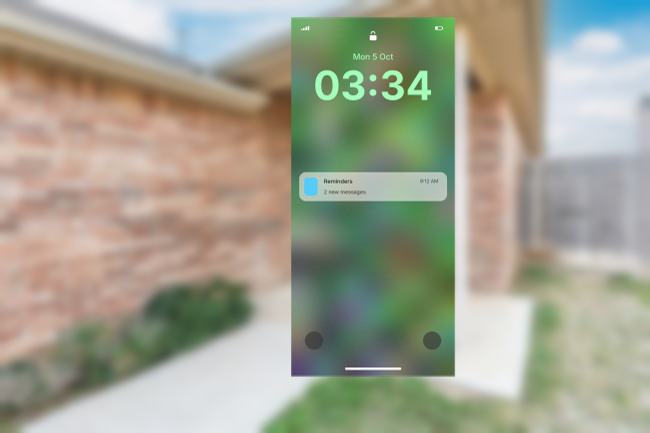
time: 3:34
